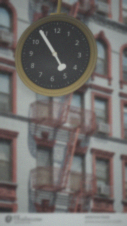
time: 4:54
